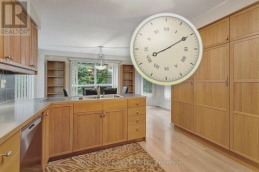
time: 8:10
